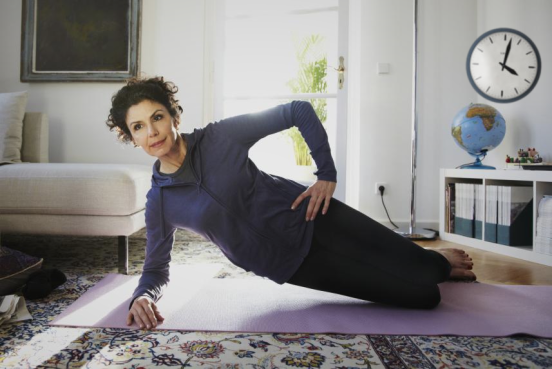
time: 4:02
